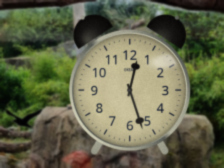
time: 12:27
